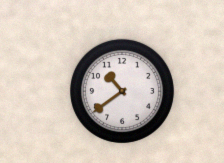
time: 10:39
